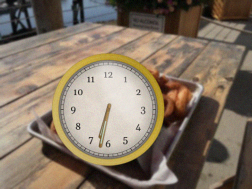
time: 6:32
